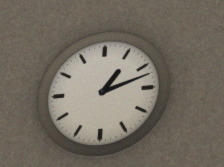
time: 1:12
